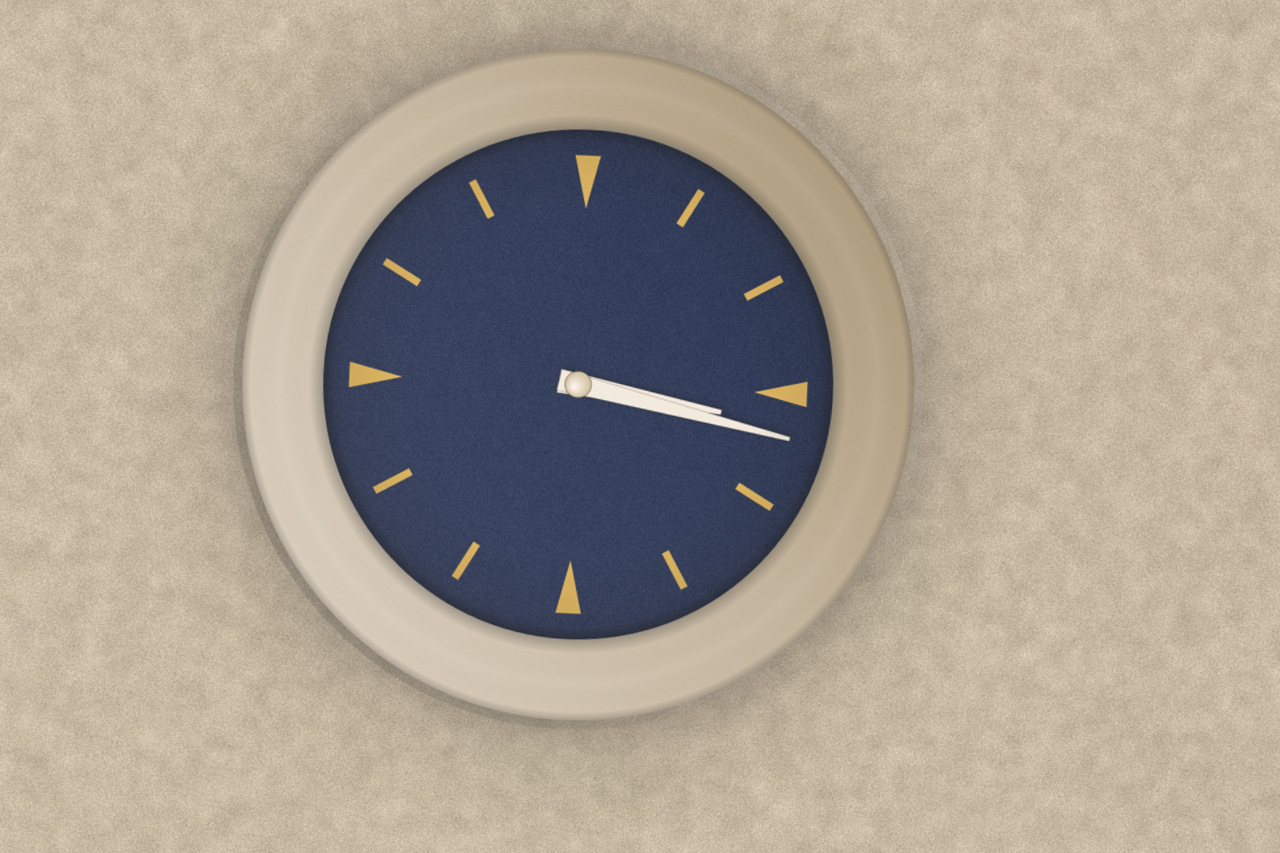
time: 3:17
